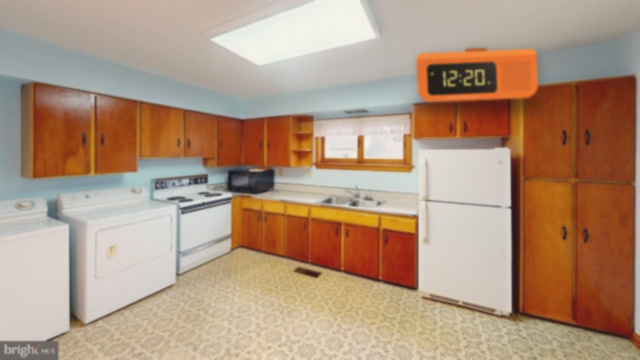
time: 12:20
